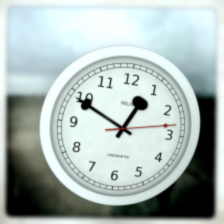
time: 12:49:13
